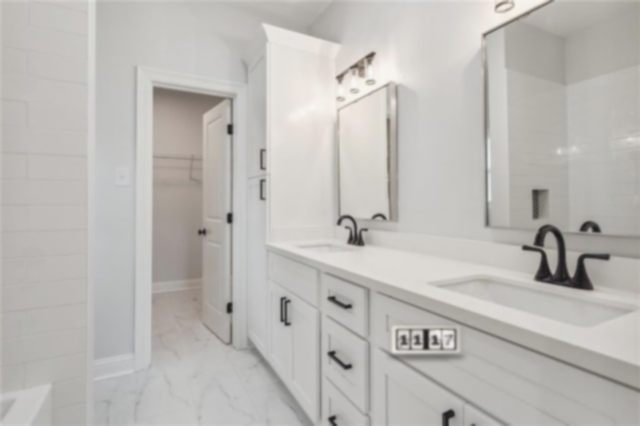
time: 11:17
